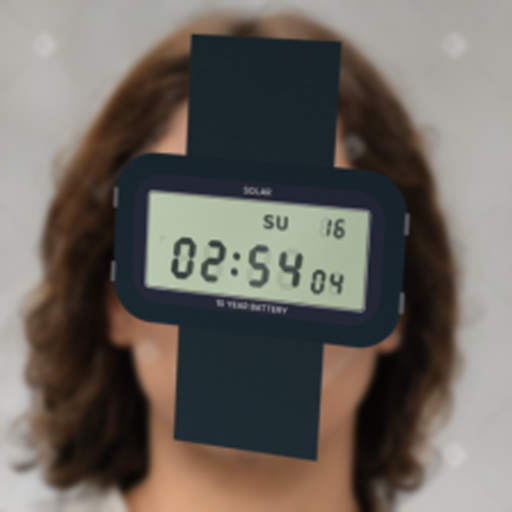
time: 2:54:04
